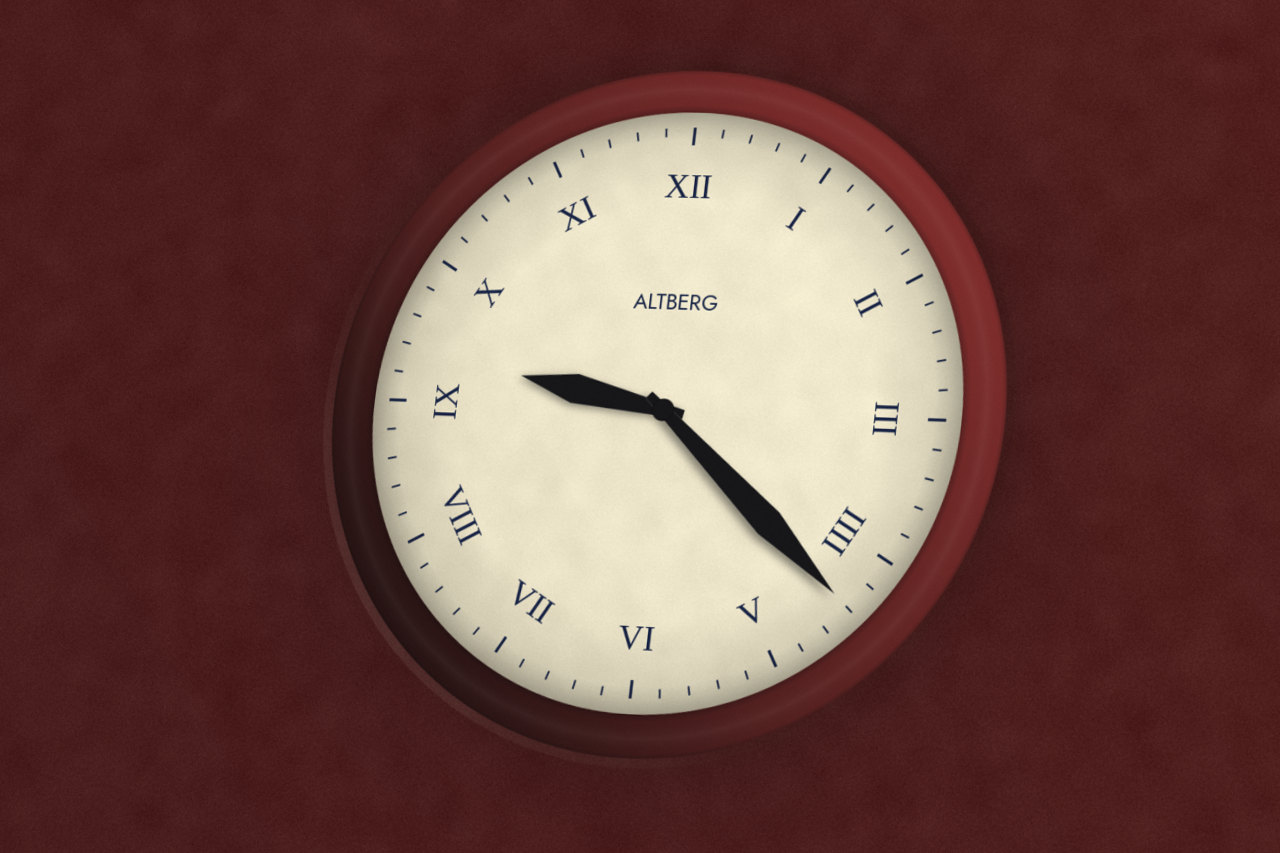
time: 9:22
